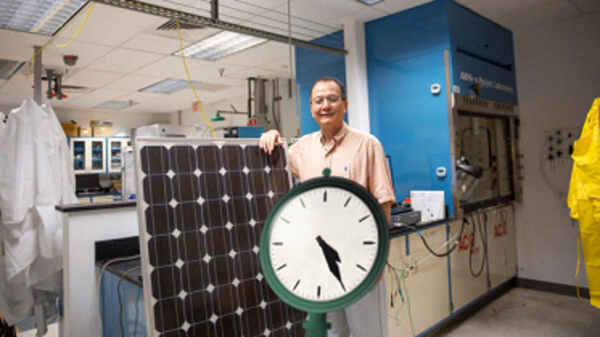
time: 4:25
